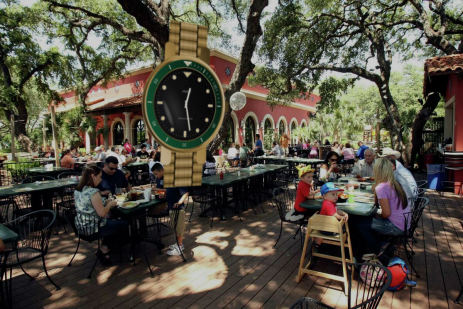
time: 12:28
